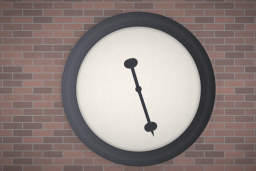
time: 11:27
